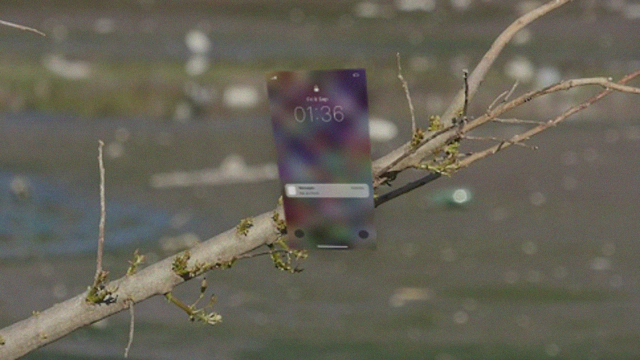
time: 1:36
